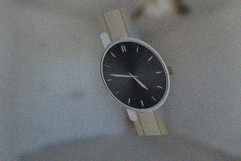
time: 4:47
